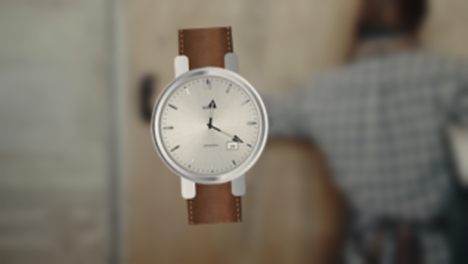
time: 12:20
